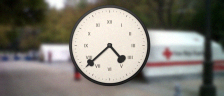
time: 4:38
